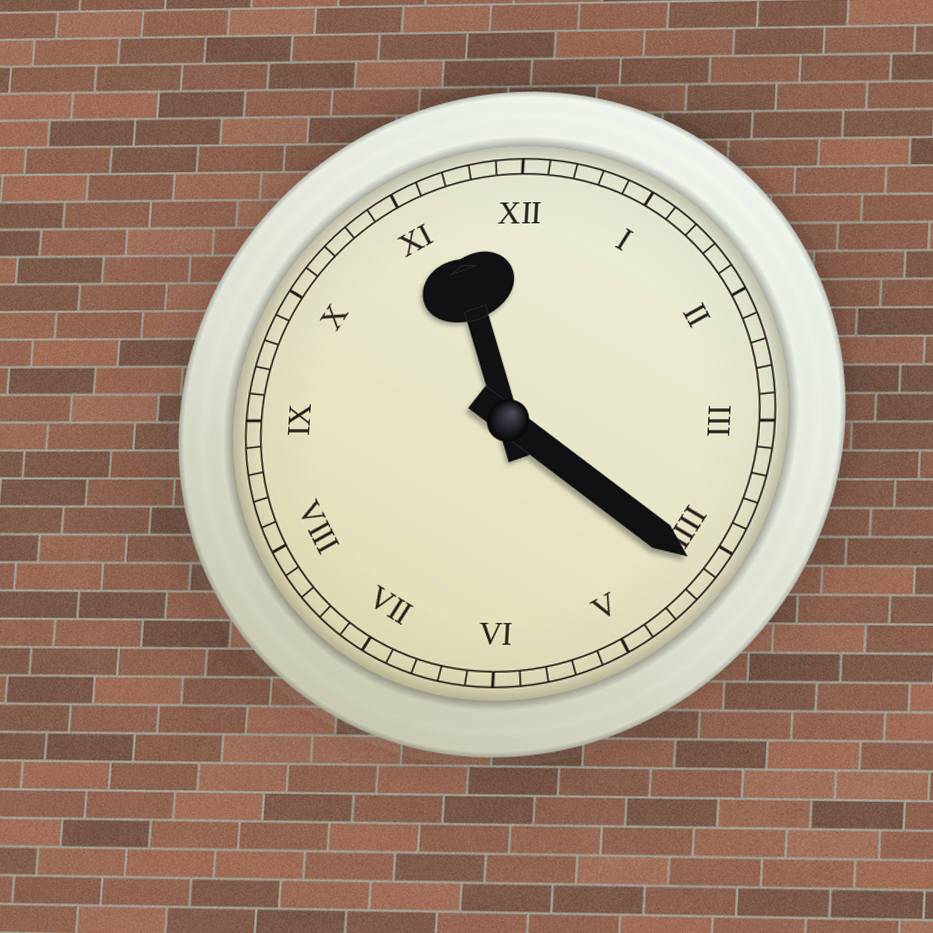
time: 11:21
